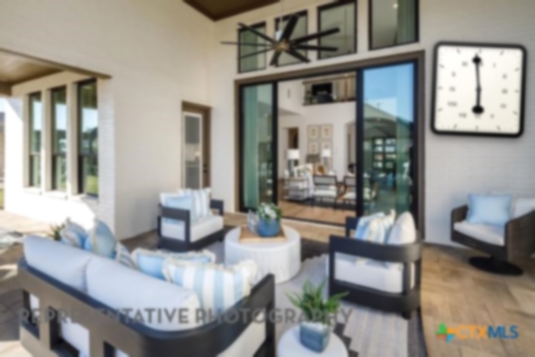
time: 5:59
